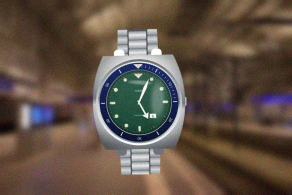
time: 5:04
